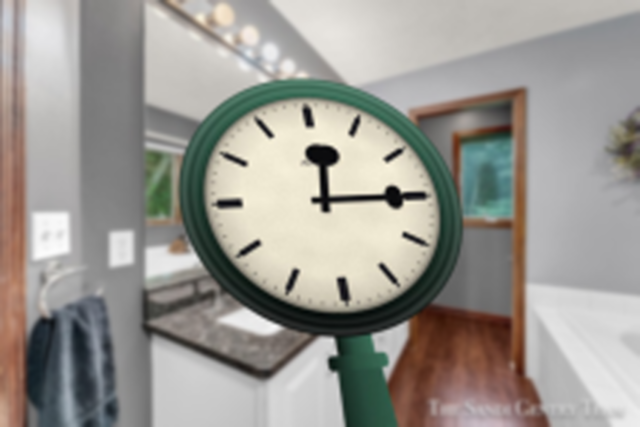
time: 12:15
